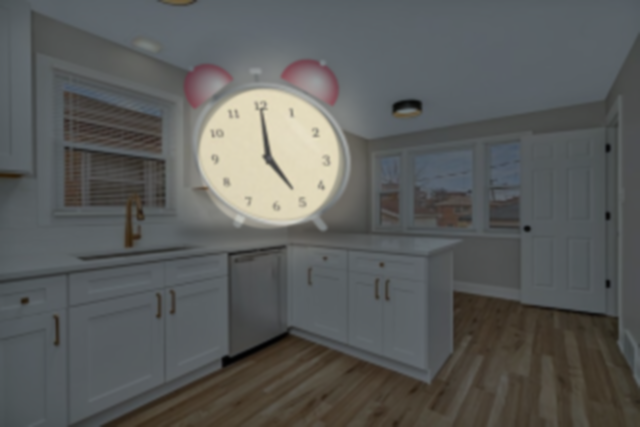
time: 5:00
